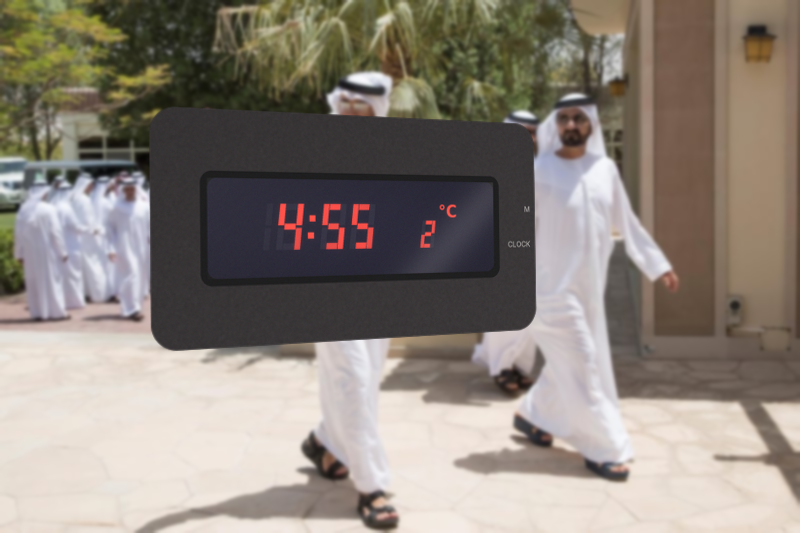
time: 4:55
